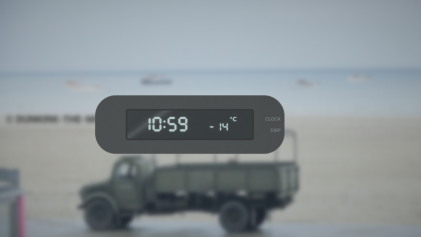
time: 10:59
